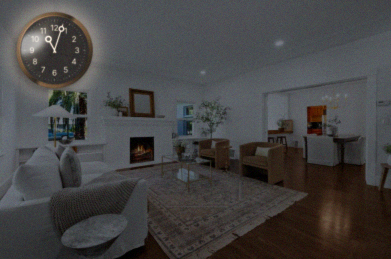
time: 11:03
